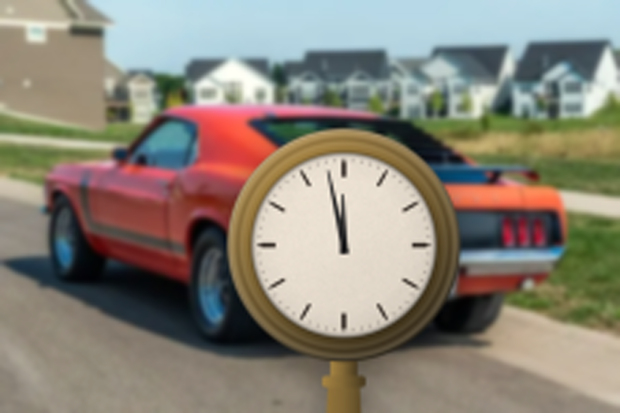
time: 11:58
